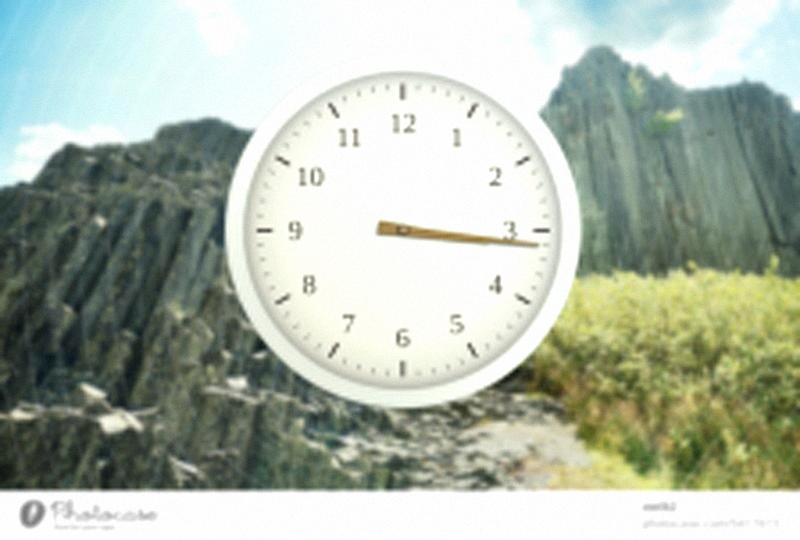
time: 3:16
